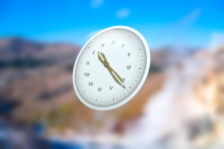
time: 10:21
